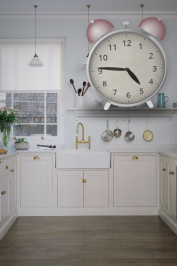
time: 4:46
